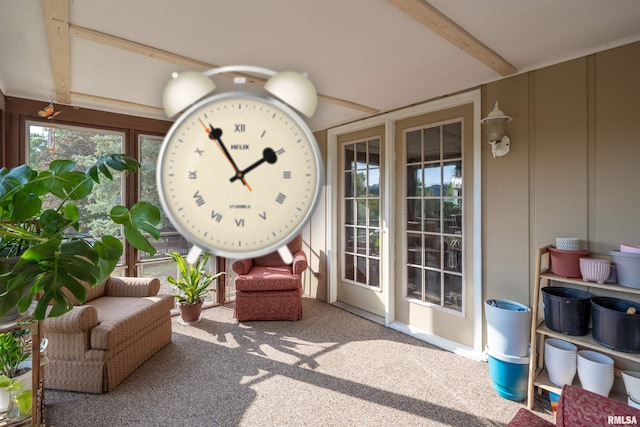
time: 1:54:54
